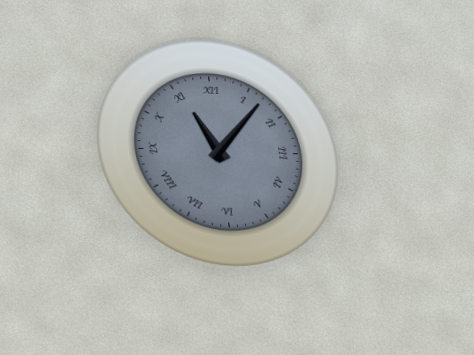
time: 11:07
